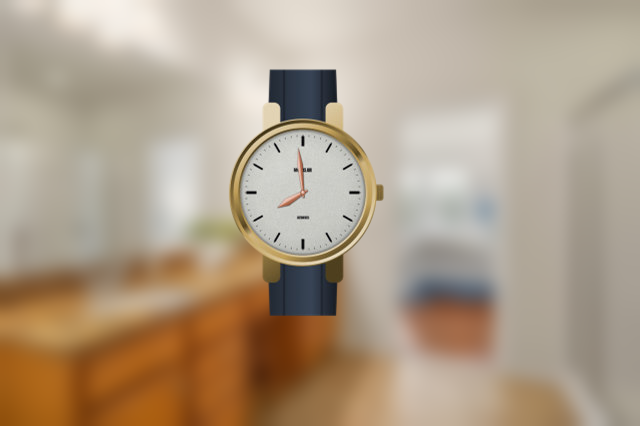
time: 7:59
